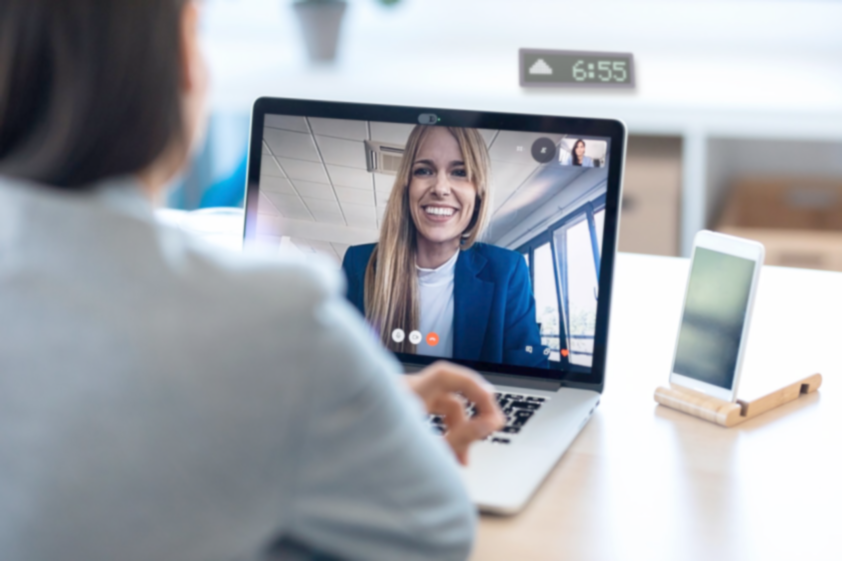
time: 6:55
